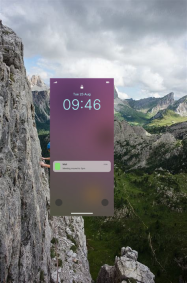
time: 9:46
